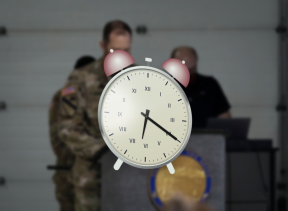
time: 6:20
